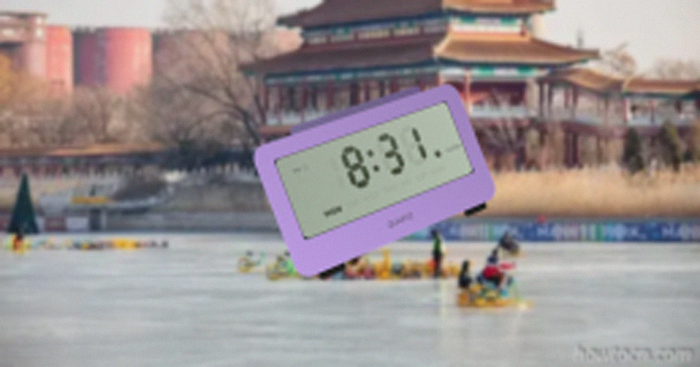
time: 8:31
